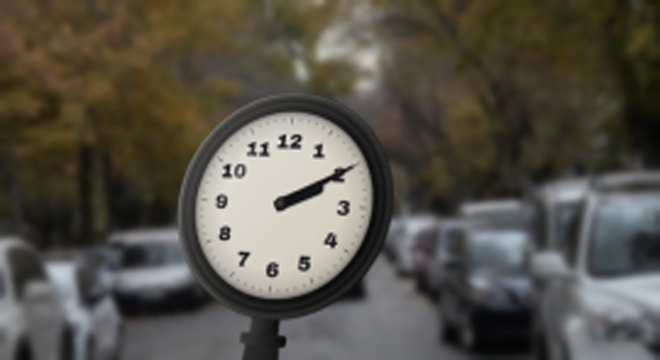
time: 2:10
